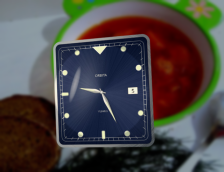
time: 9:26
